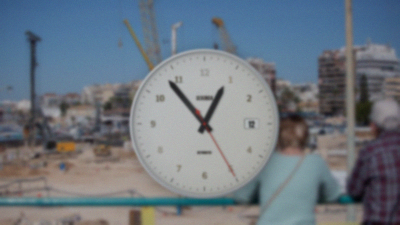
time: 12:53:25
